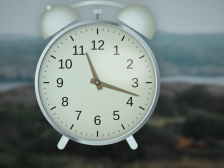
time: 11:18
